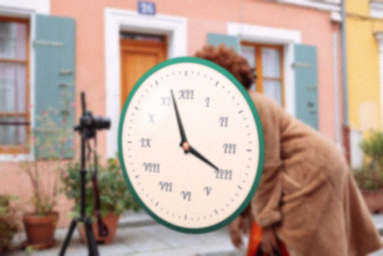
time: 3:57
